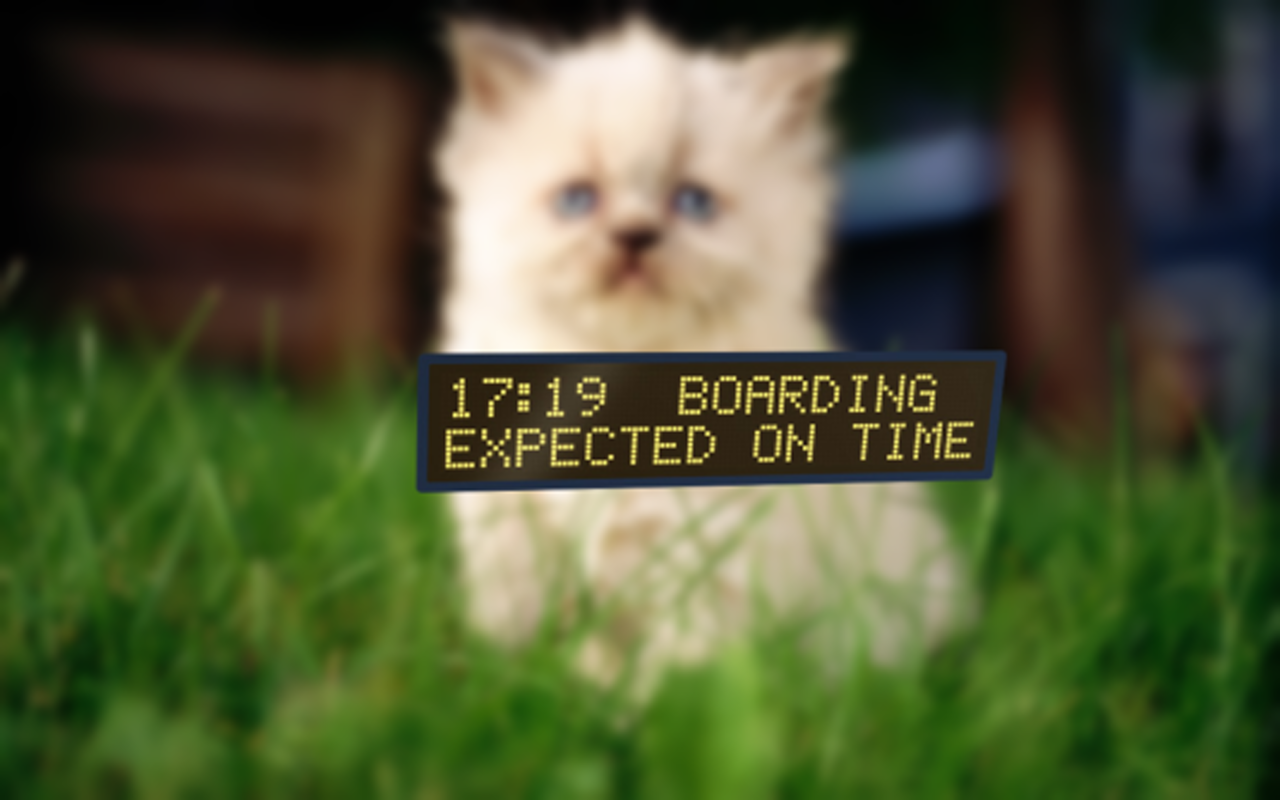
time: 17:19
